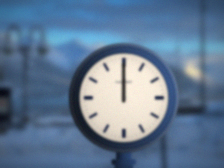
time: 12:00
